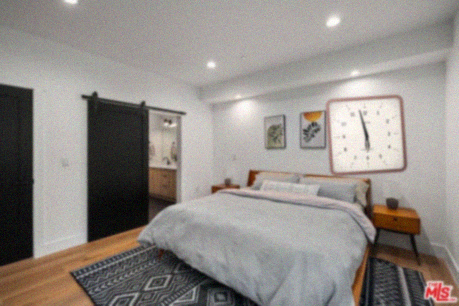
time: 5:58
